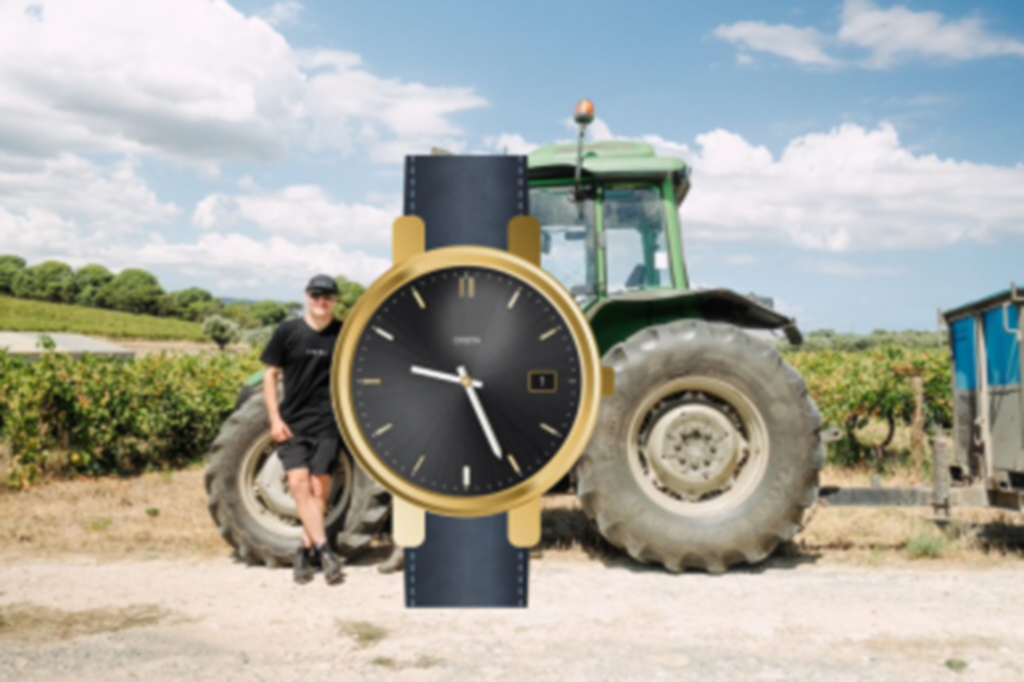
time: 9:26
